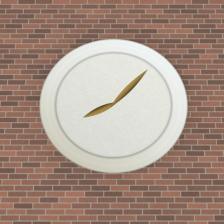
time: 8:07
